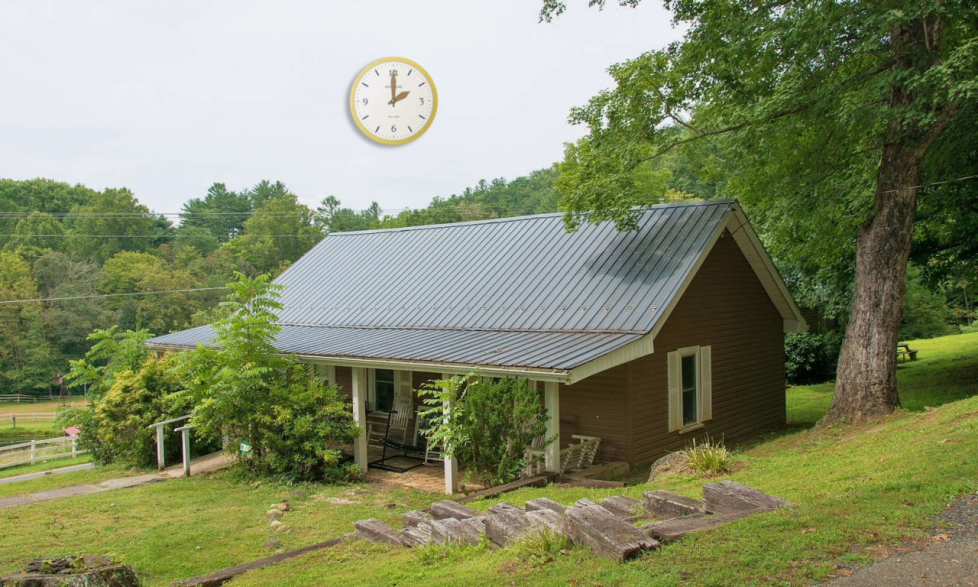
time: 2:00
